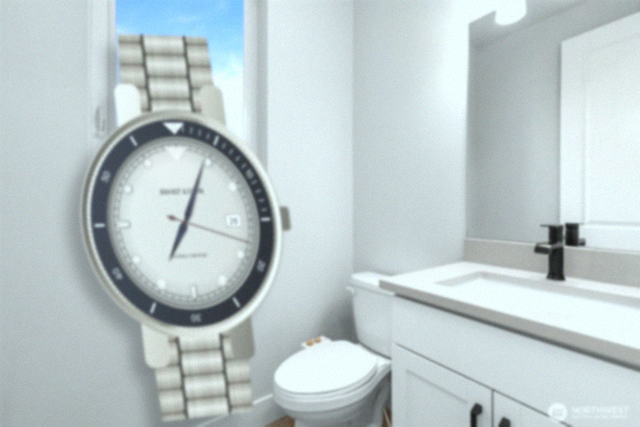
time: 7:04:18
